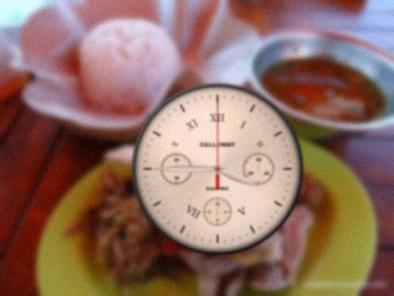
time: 3:45
